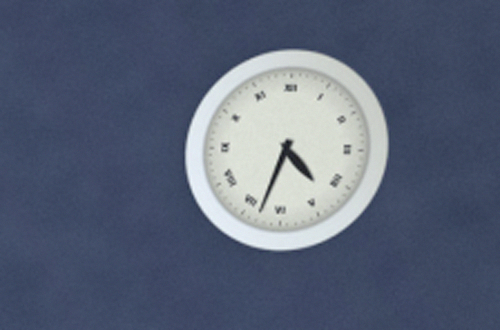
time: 4:33
